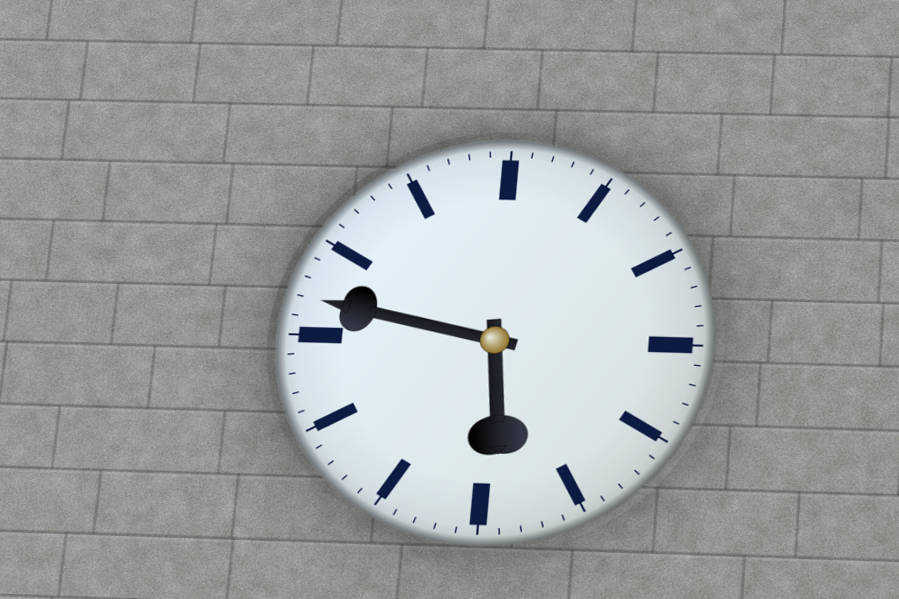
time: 5:47
